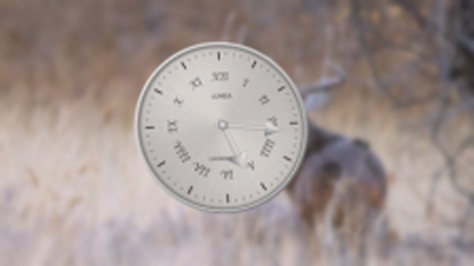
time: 5:16
